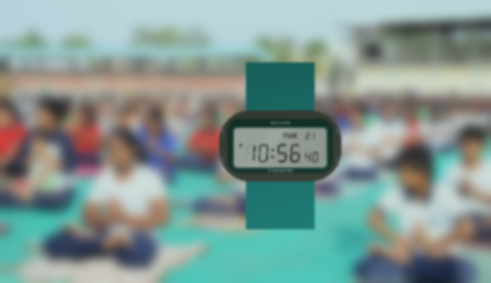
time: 10:56
